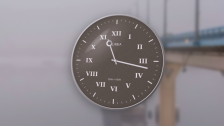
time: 11:17
